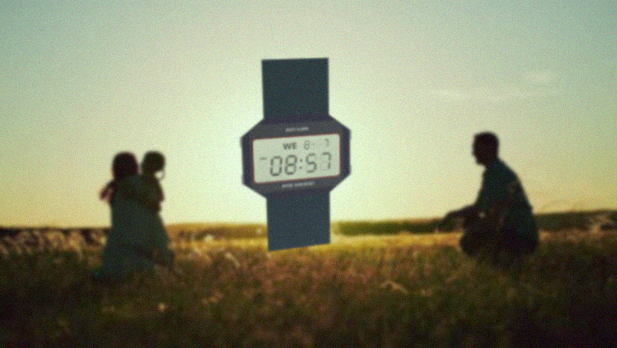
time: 8:57
